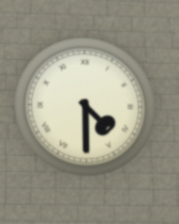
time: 4:30
